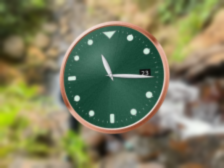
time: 11:16
